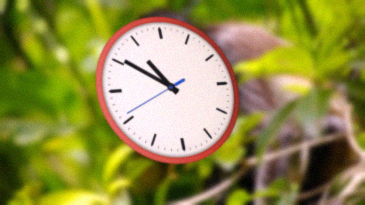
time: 10:50:41
